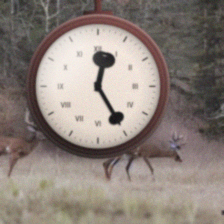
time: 12:25
